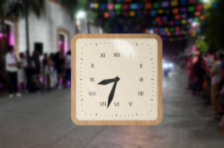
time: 8:33
